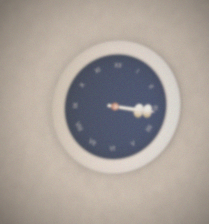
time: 3:16
